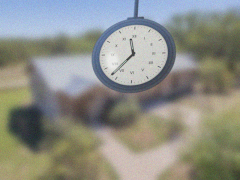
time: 11:37
